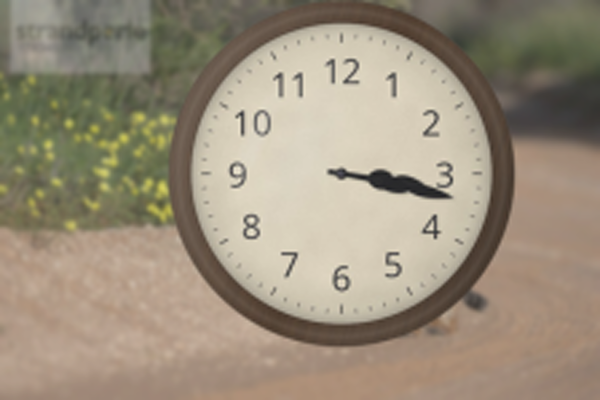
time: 3:17
